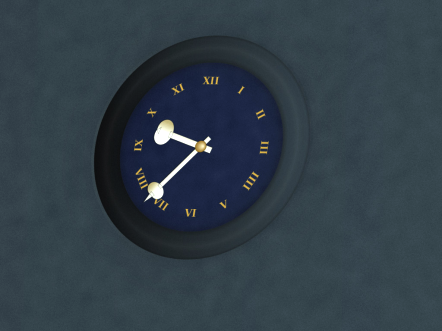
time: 9:37
